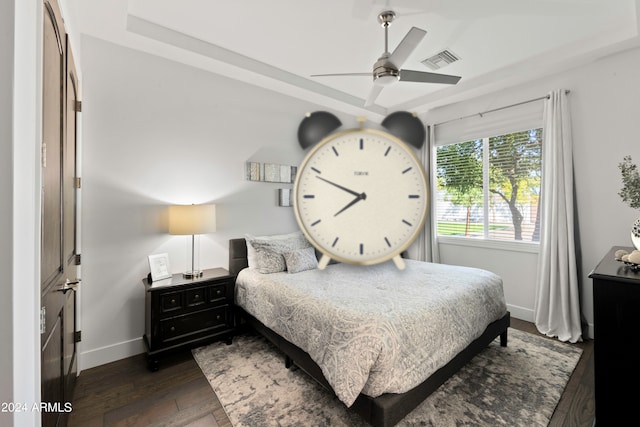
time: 7:49
